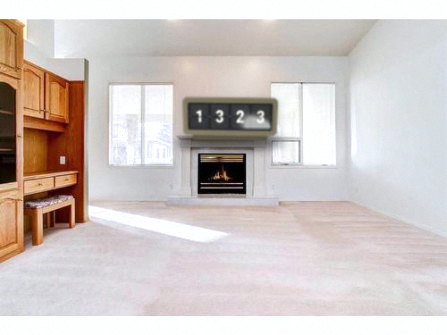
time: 13:23
